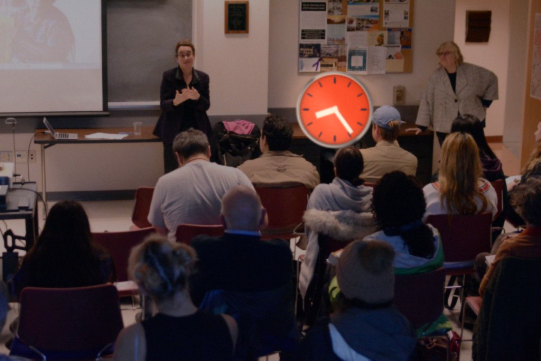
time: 8:24
